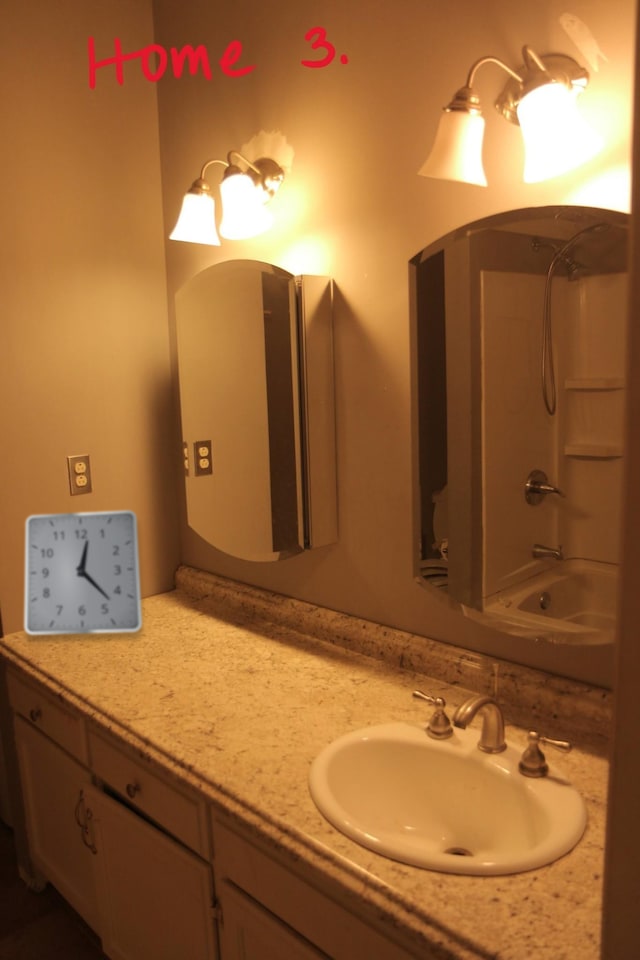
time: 12:23
